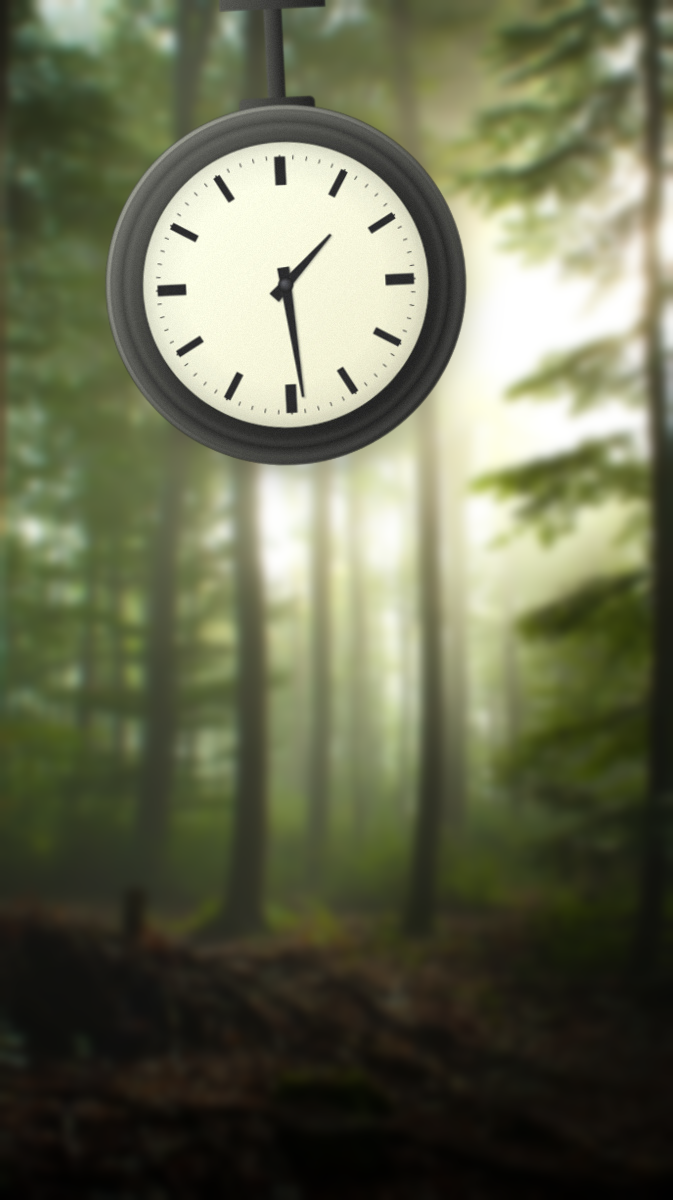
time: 1:29
